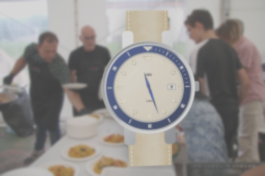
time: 11:27
